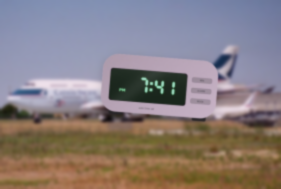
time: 7:41
